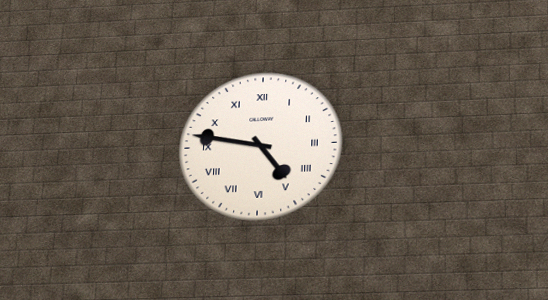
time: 4:47
